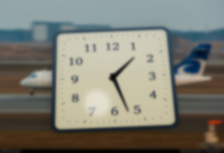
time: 1:27
